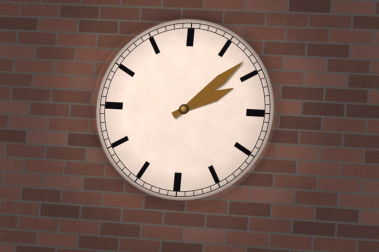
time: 2:08
